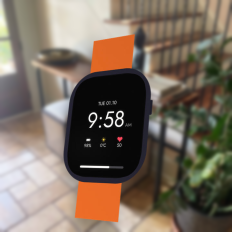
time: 9:58
